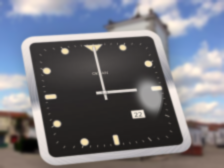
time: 3:00
